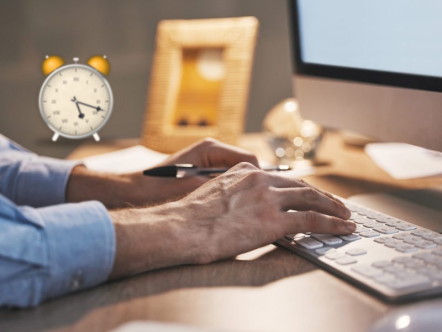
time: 5:18
